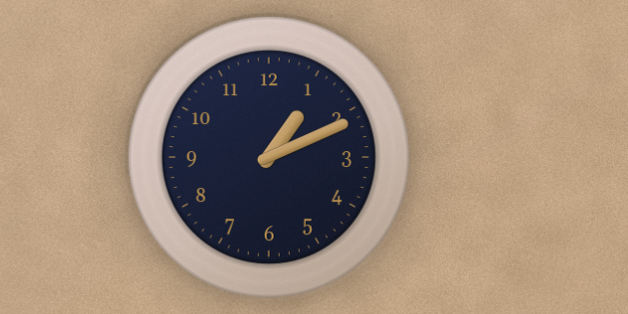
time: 1:11
